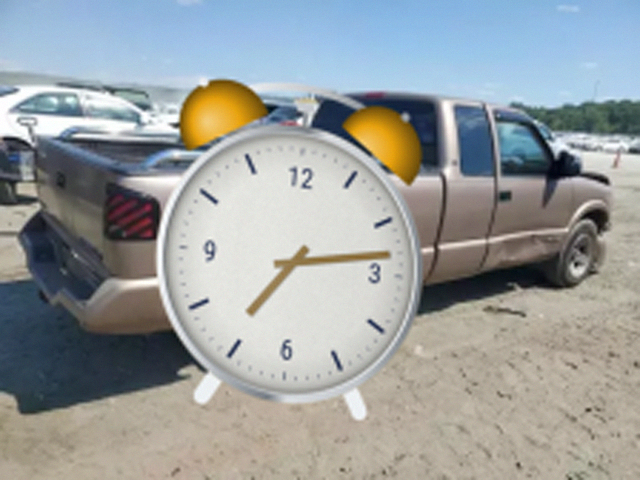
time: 7:13
